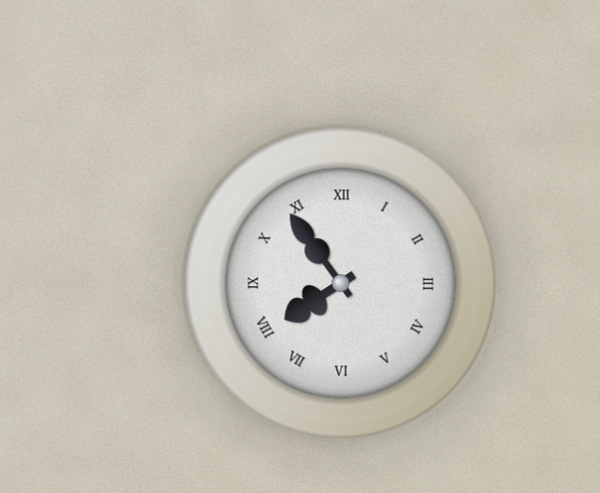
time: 7:54
